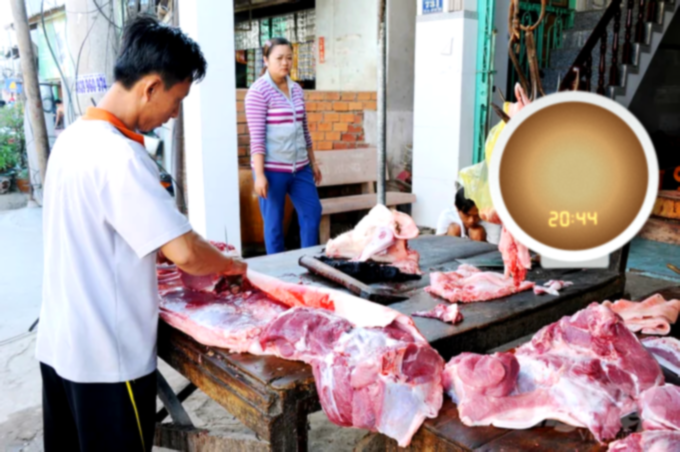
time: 20:44
